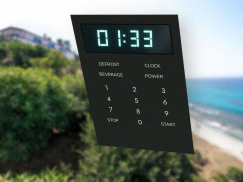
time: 1:33
